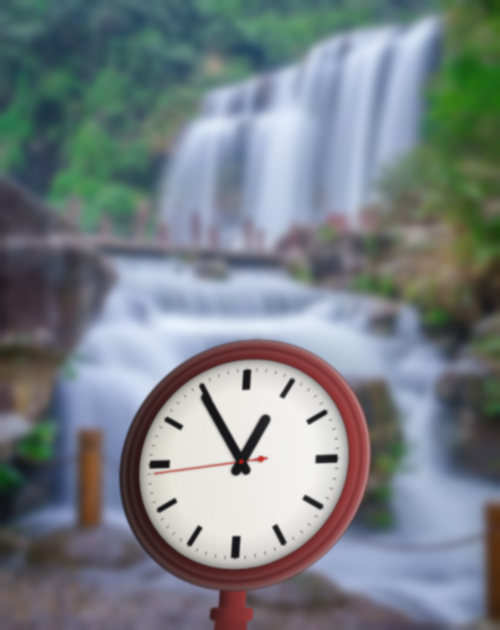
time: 12:54:44
